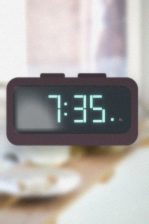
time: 7:35
